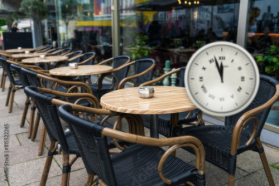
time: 11:57
